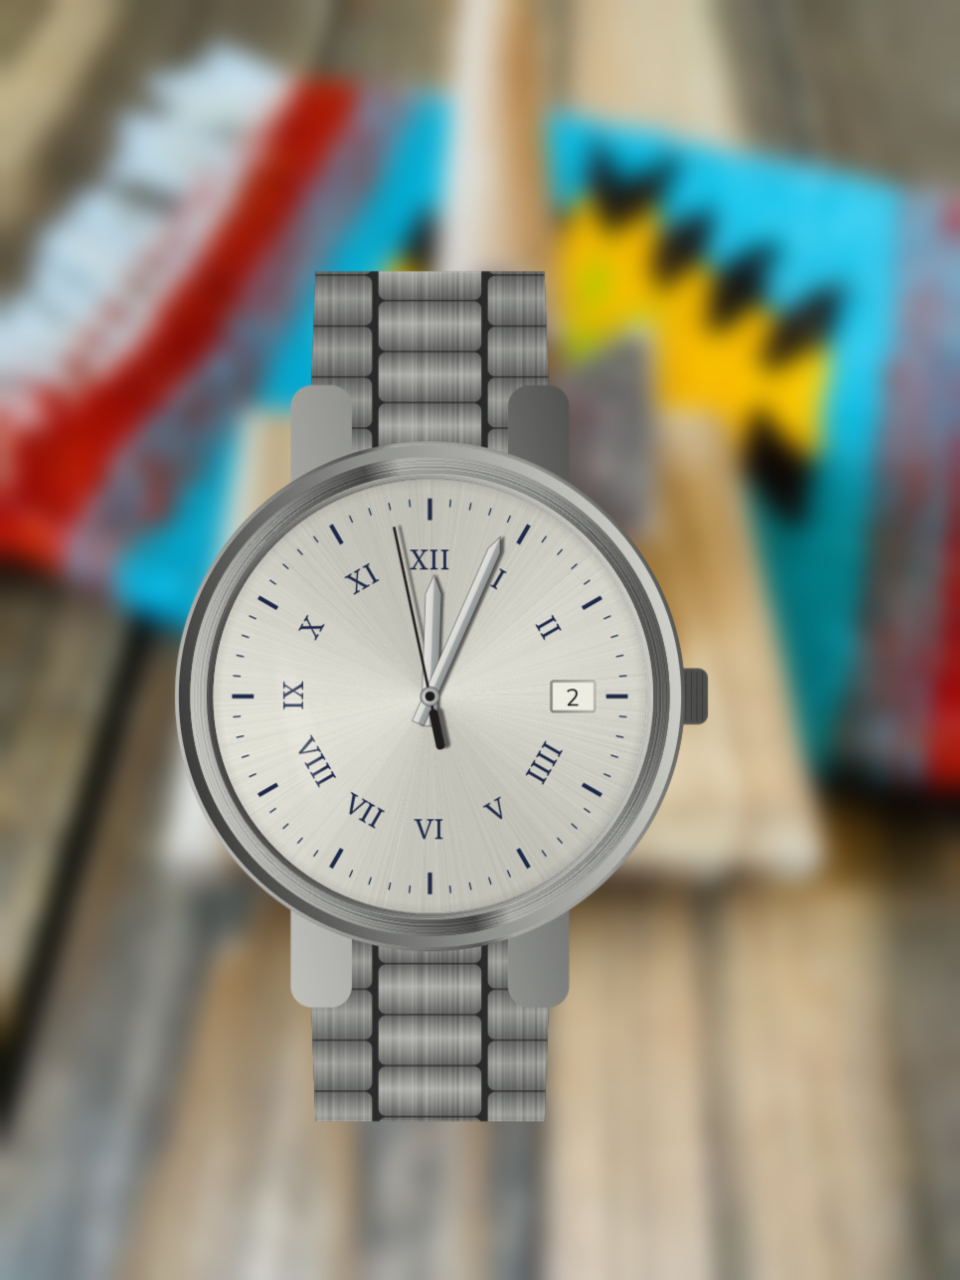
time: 12:03:58
